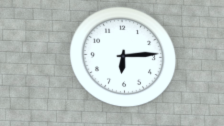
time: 6:14
